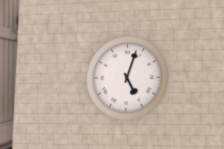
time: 5:03
